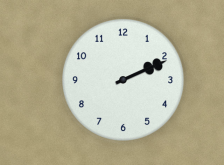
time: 2:11
